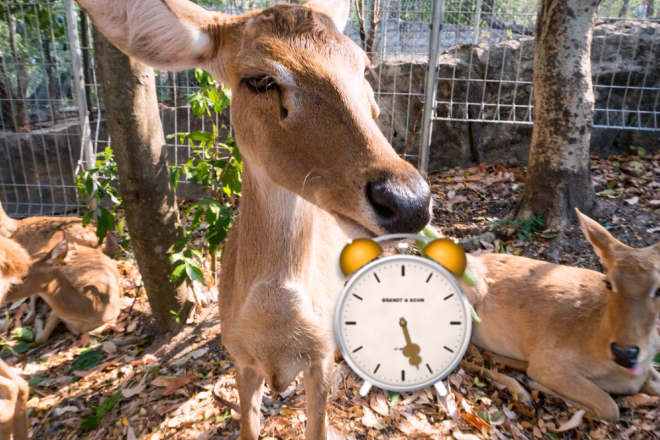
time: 5:27
